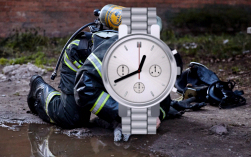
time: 12:41
